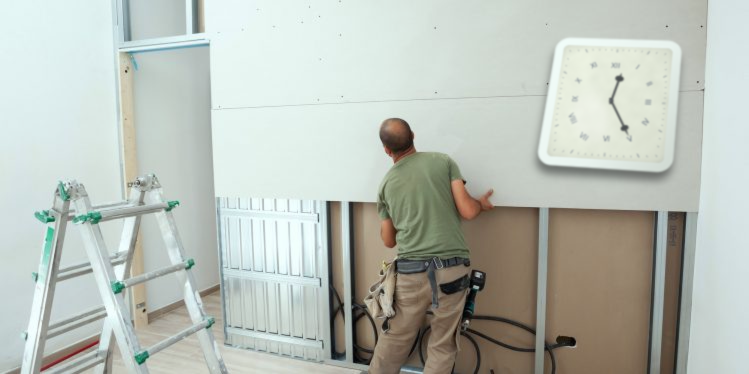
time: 12:25
